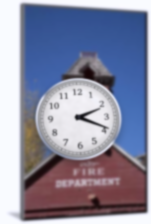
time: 2:19
